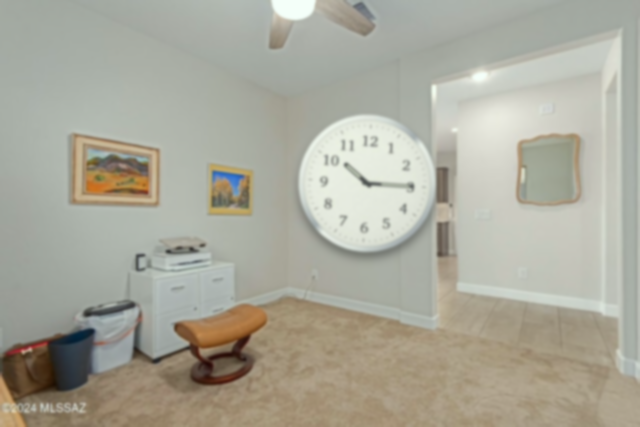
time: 10:15
